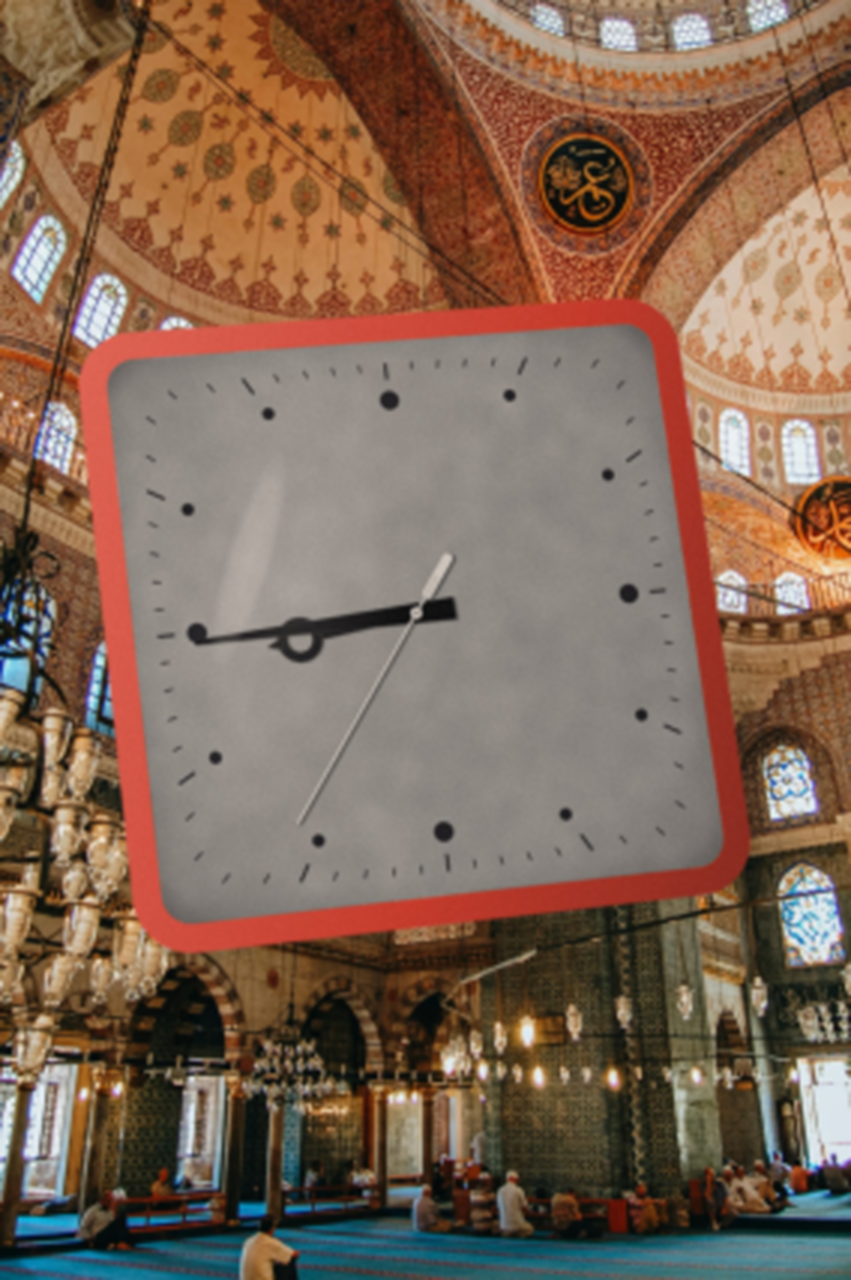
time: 8:44:36
